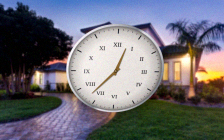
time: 12:37
